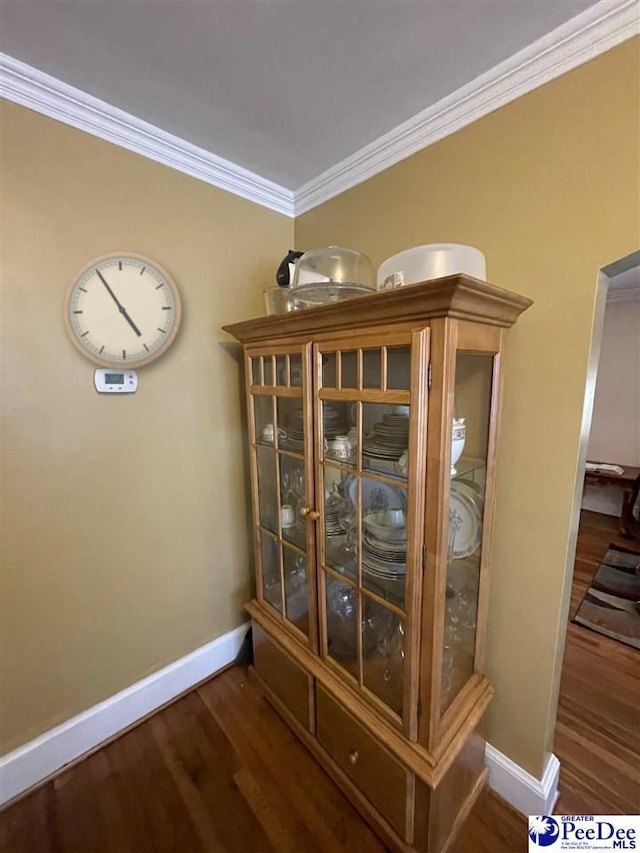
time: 4:55
